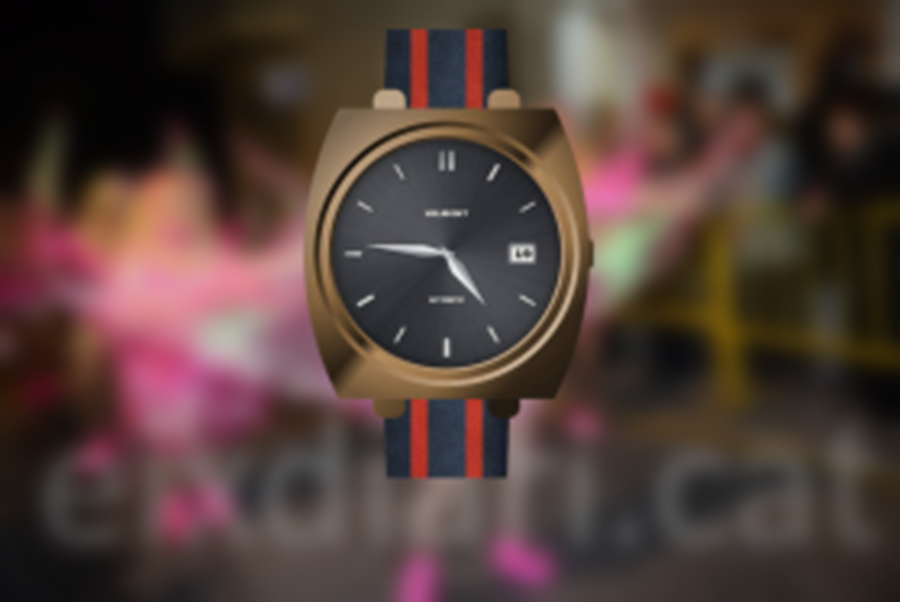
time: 4:46
